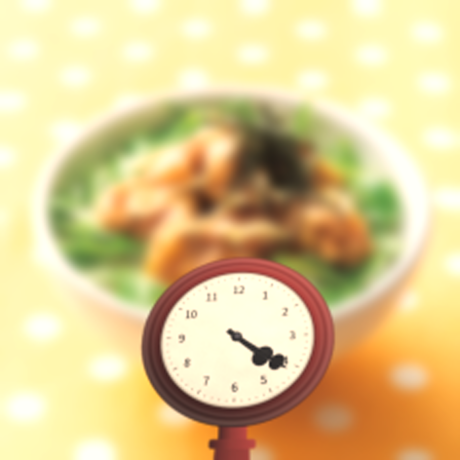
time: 4:21
